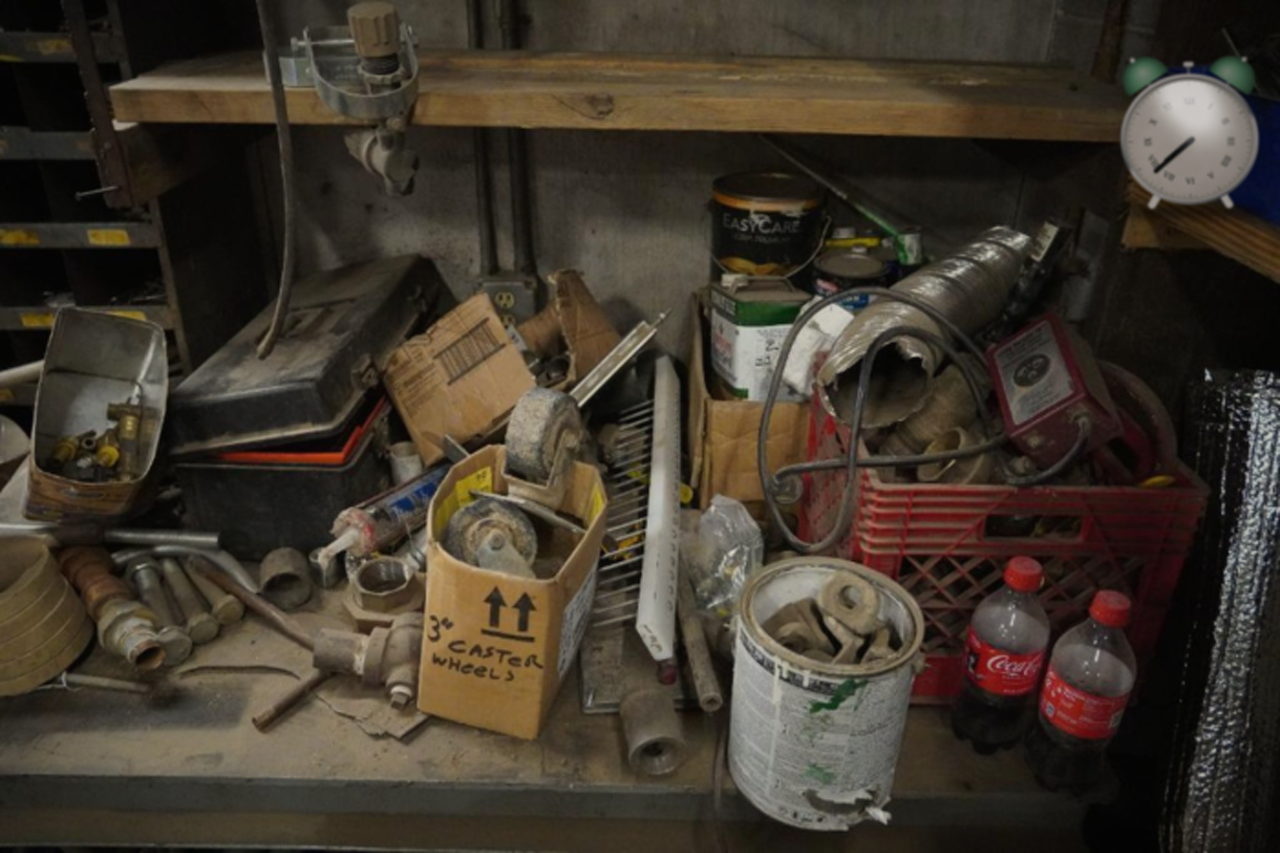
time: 7:38
